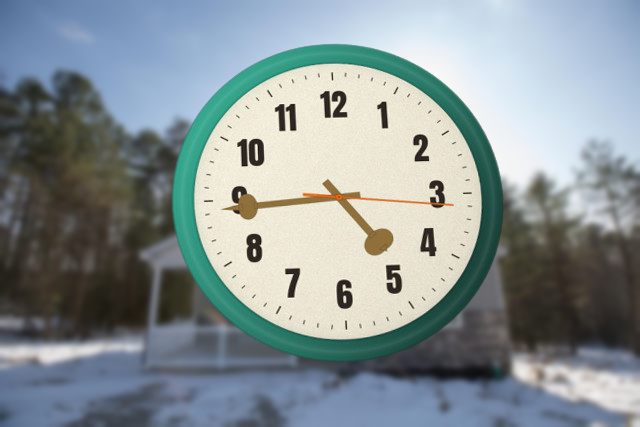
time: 4:44:16
